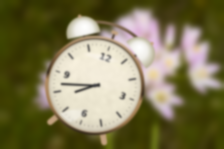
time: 7:42
